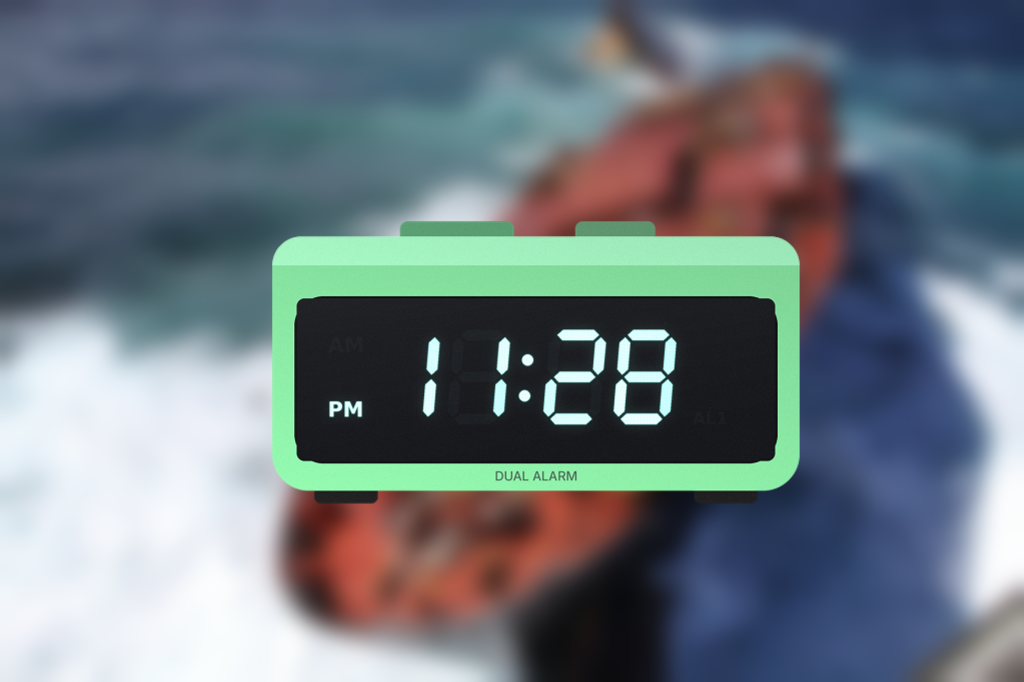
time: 11:28
